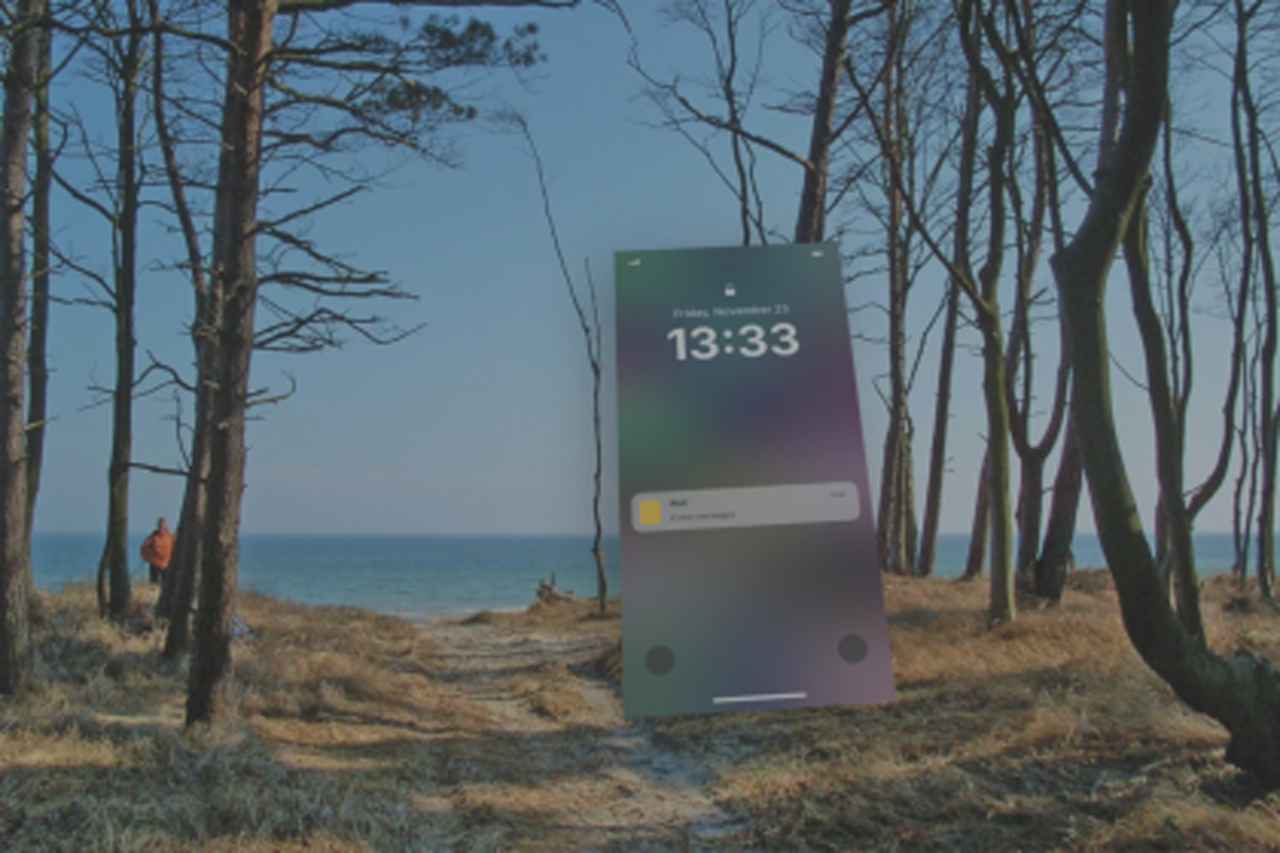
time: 13:33
